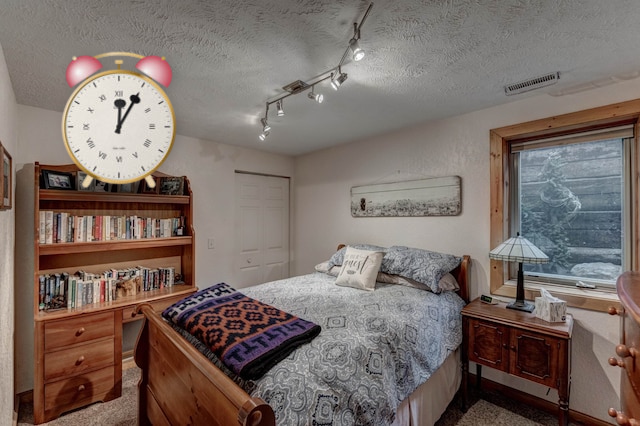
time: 12:05
